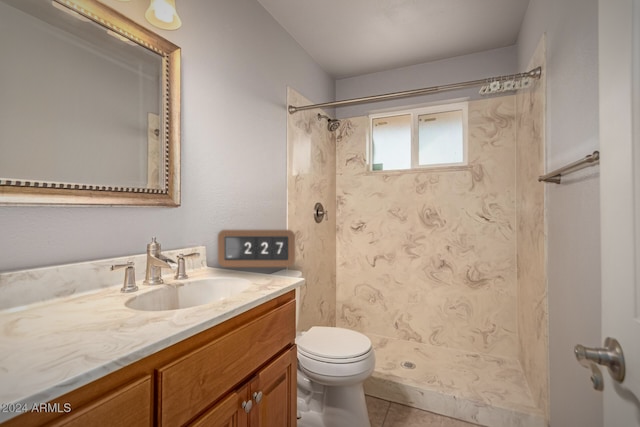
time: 2:27
